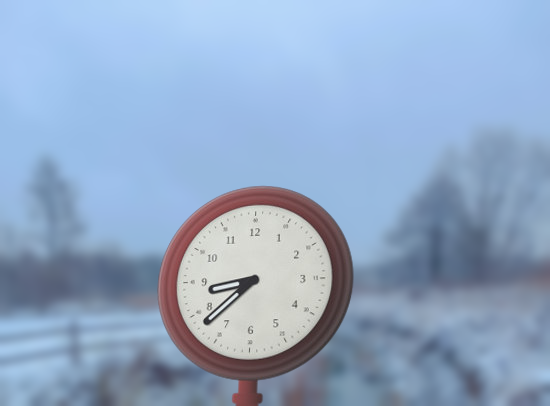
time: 8:38
